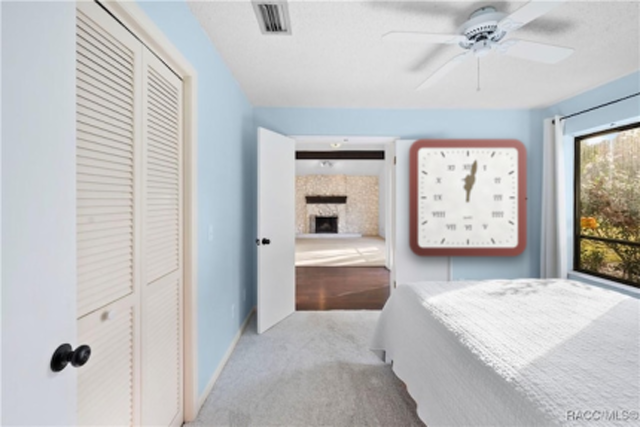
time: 12:02
